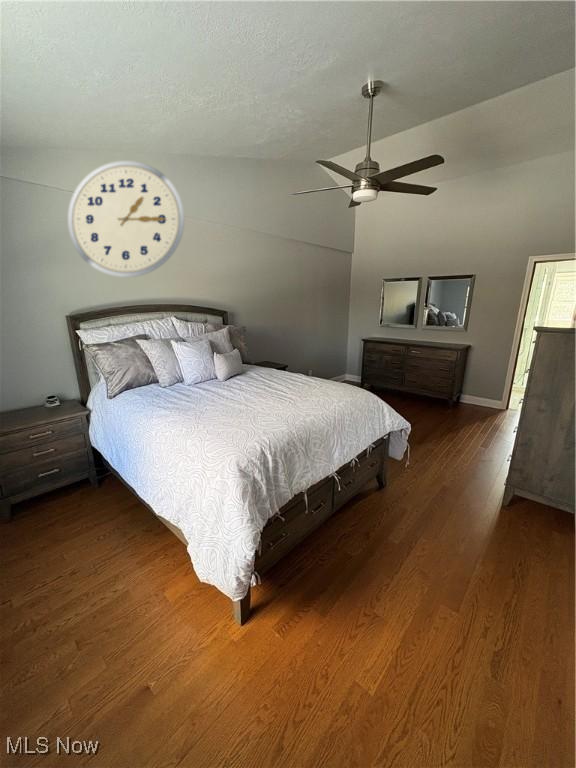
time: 1:15
